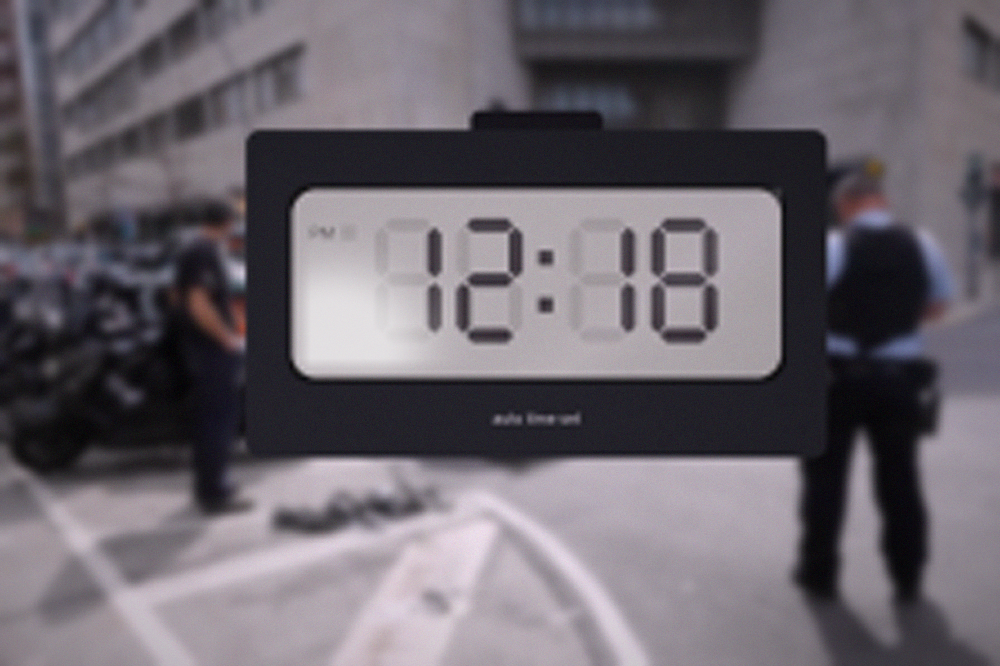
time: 12:18
